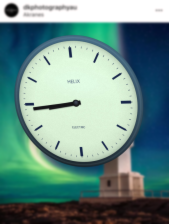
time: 8:44
